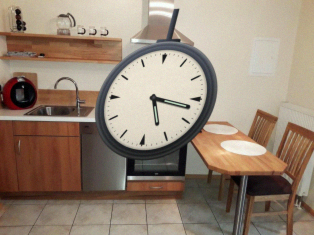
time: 5:17
